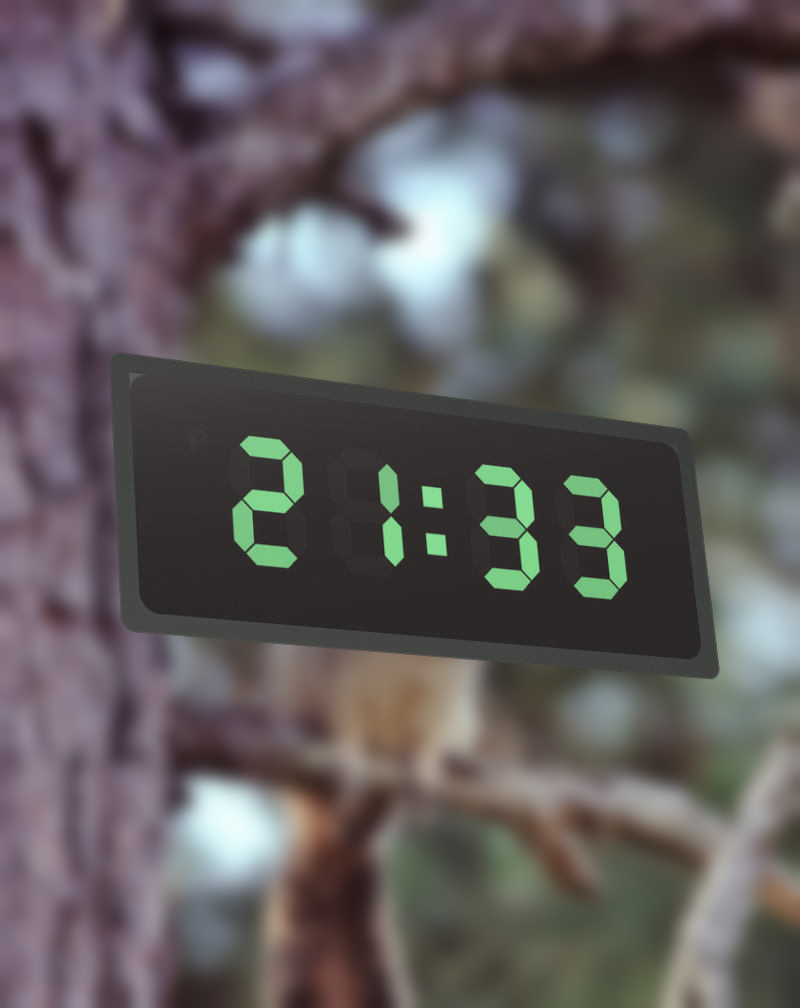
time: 21:33
